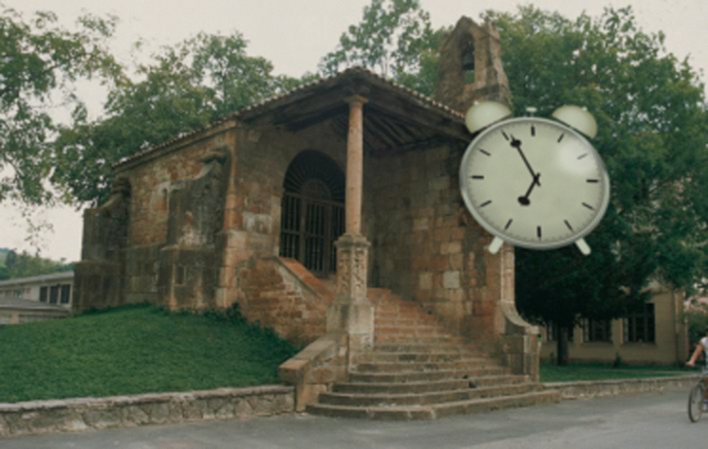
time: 6:56
